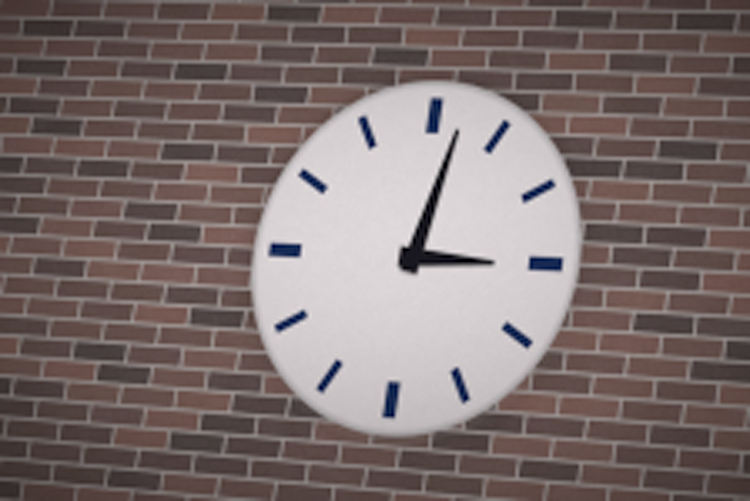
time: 3:02
